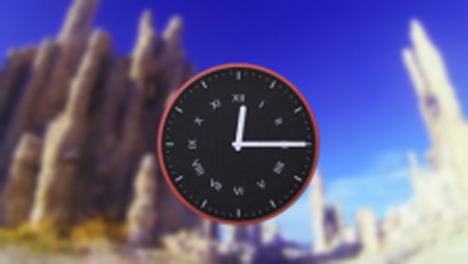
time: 12:15
